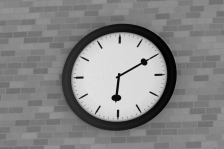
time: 6:10
